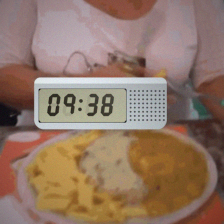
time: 9:38
